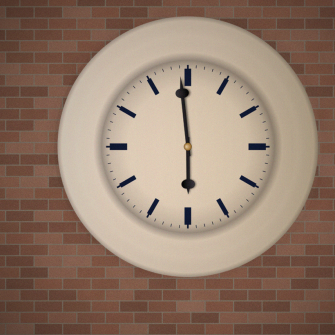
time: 5:59
